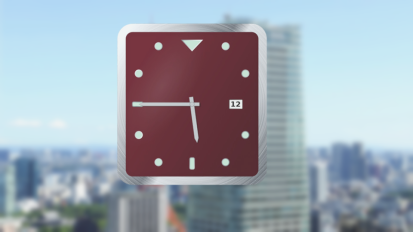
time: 5:45
